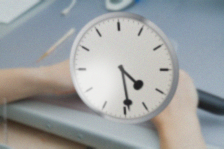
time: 4:29
